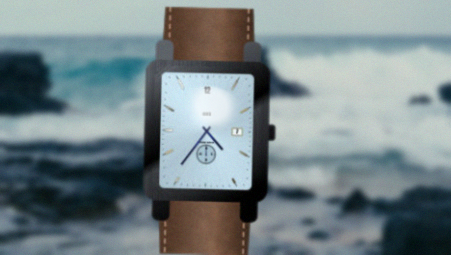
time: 4:36
